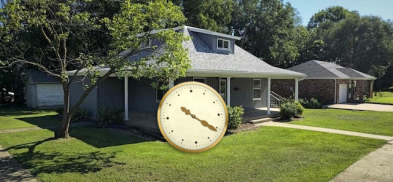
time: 10:21
